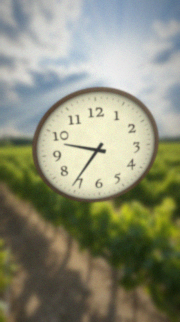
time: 9:36
